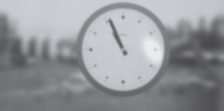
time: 10:56
